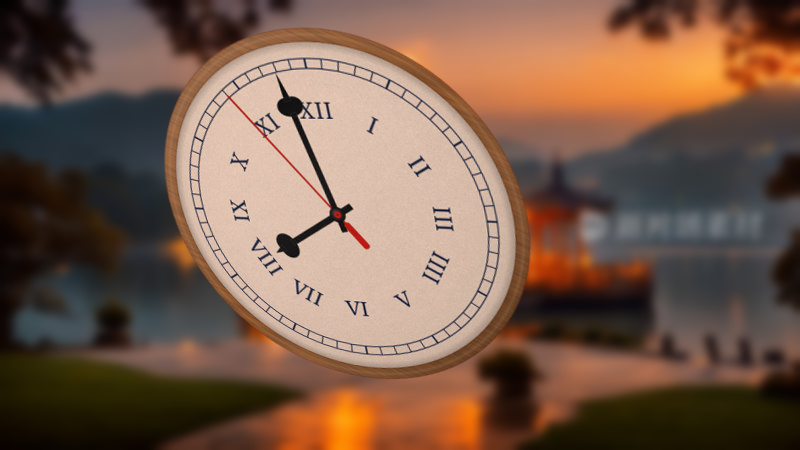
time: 7:57:54
